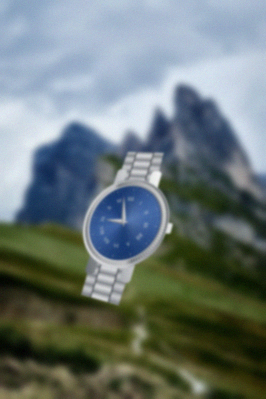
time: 8:57
